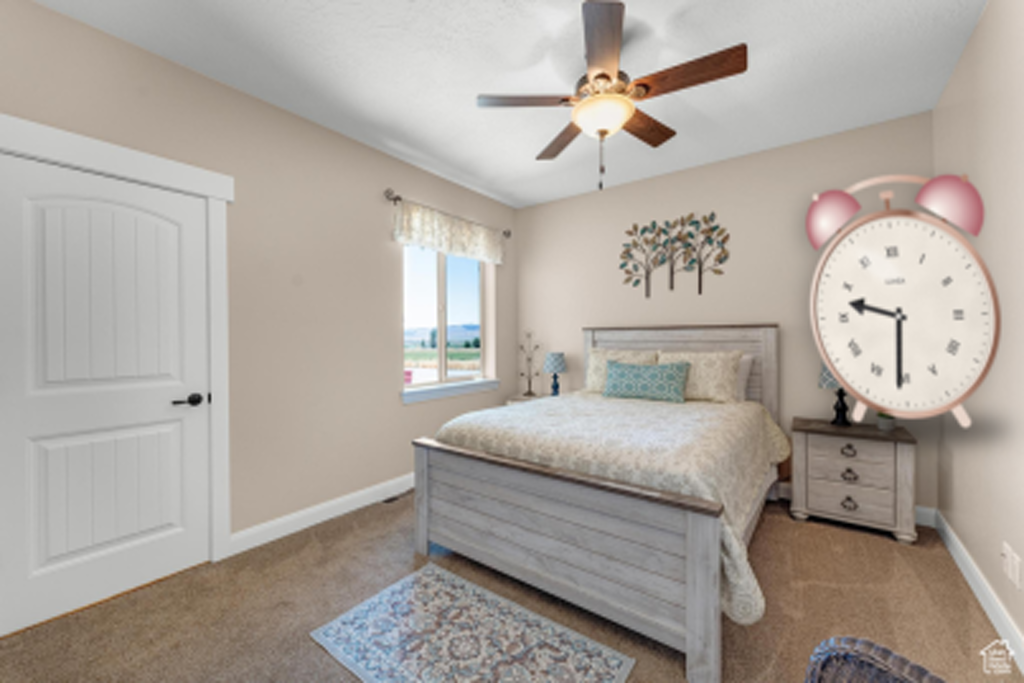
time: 9:31
